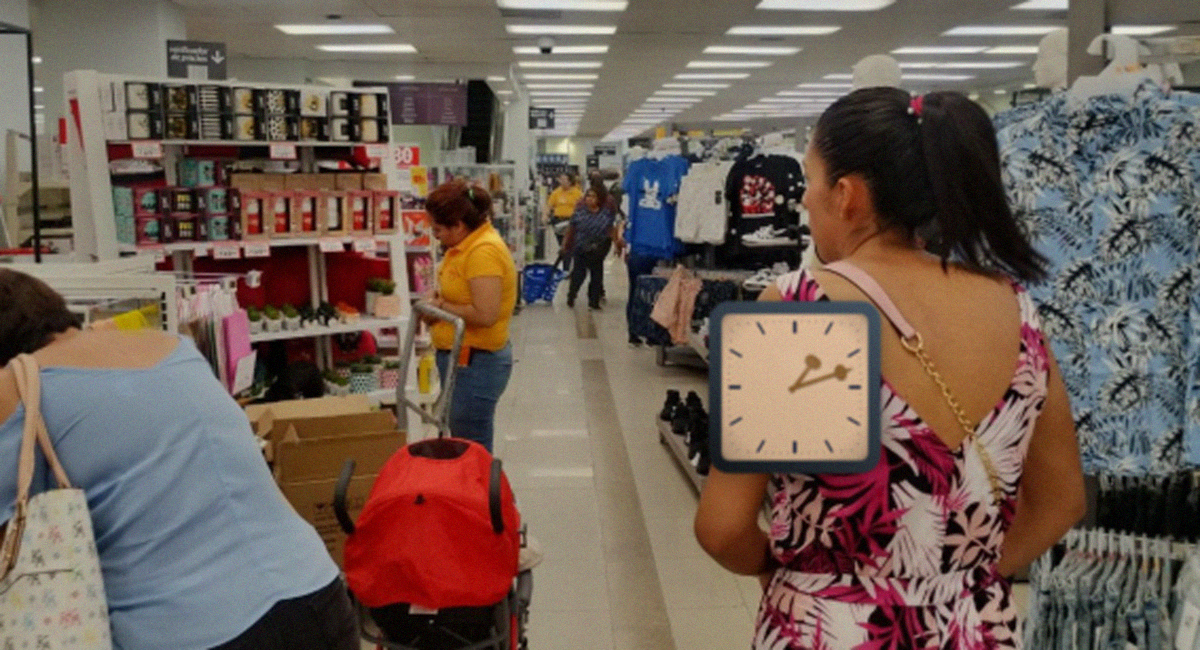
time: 1:12
